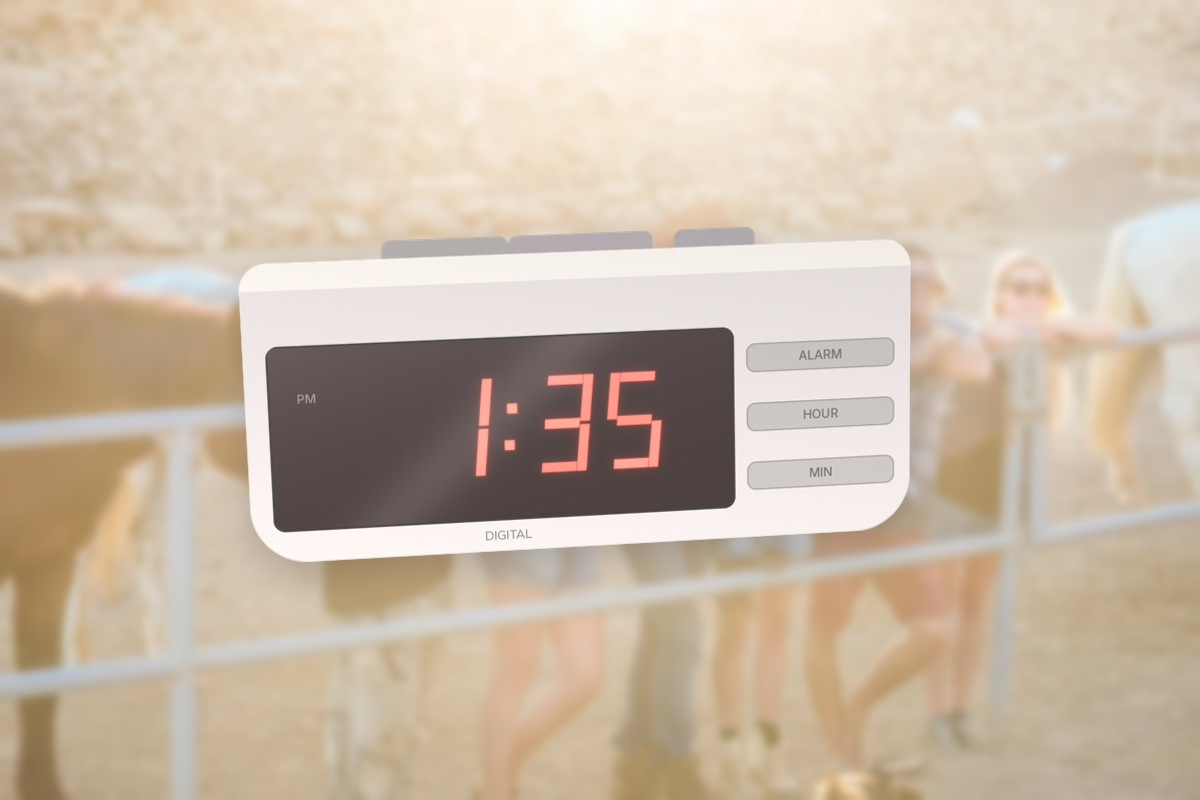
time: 1:35
